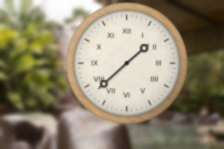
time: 1:38
